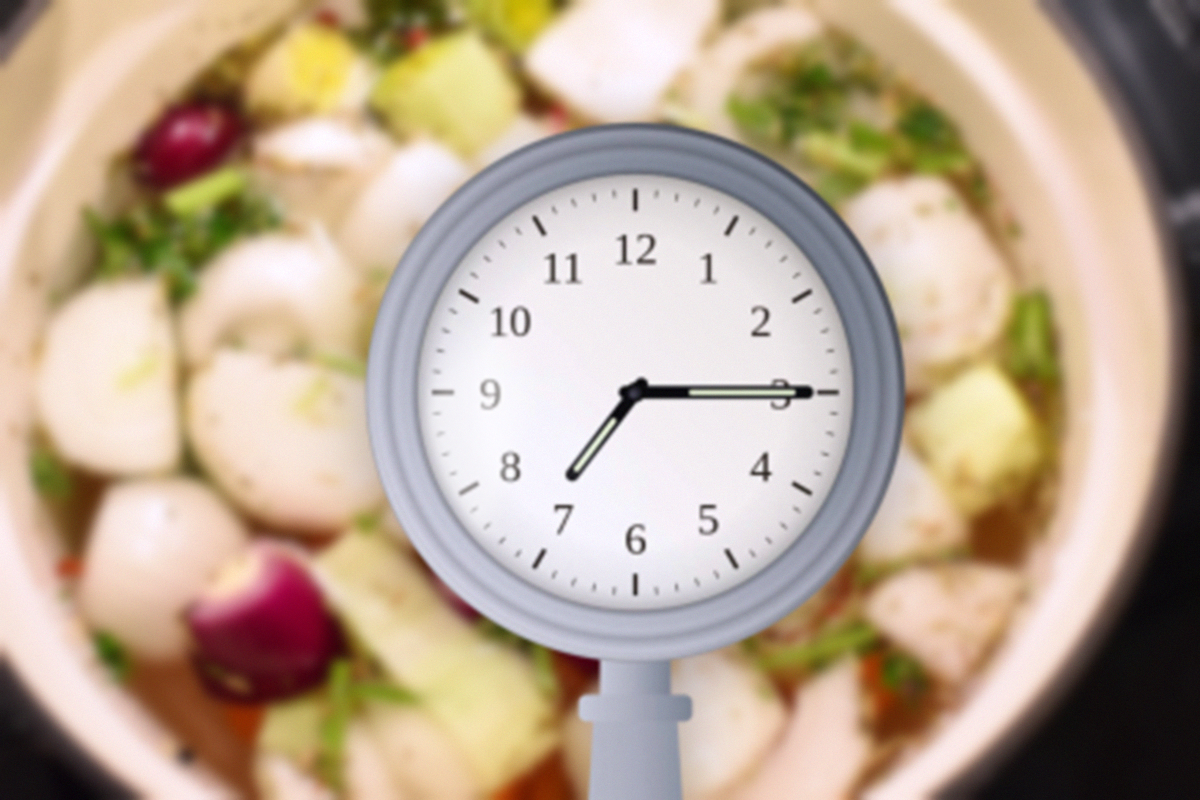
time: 7:15
